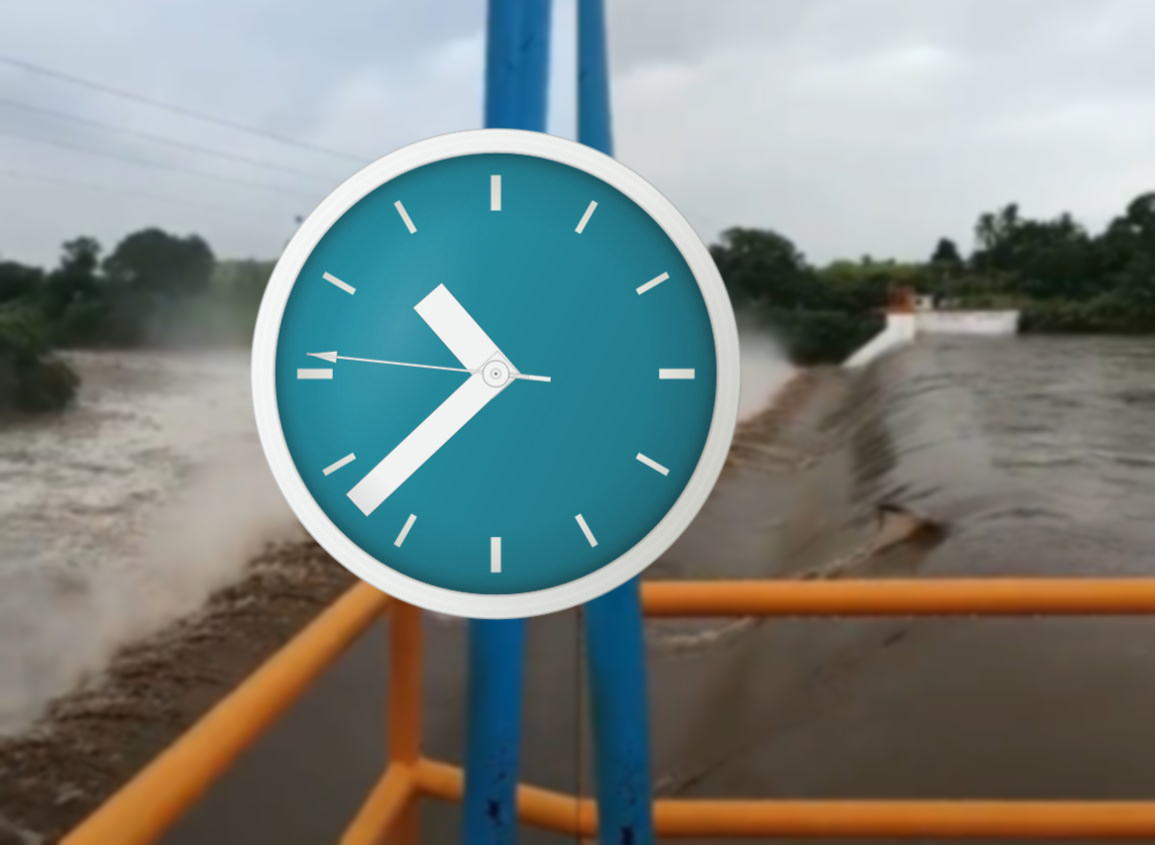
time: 10:37:46
